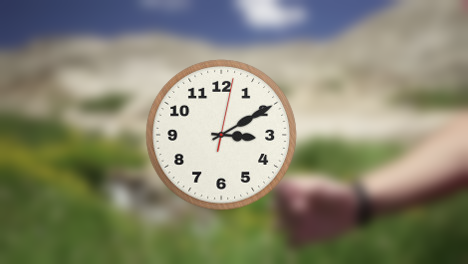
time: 3:10:02
